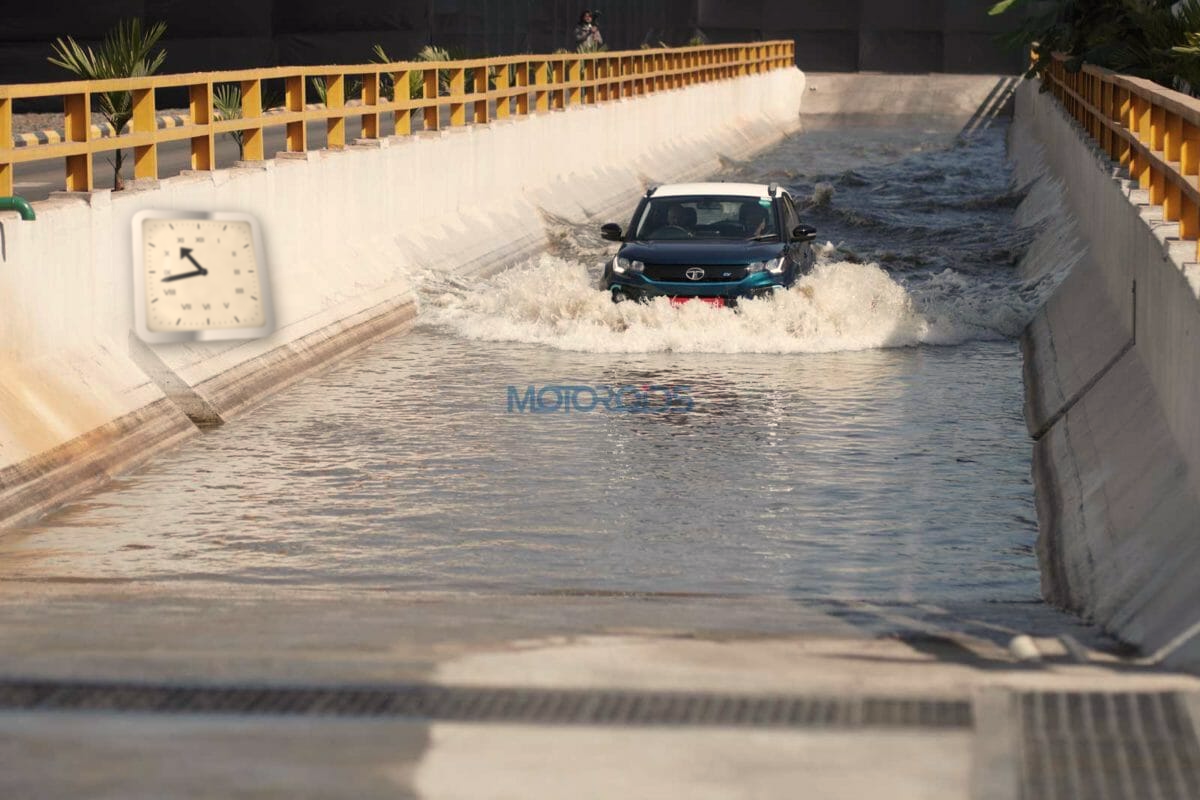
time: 10:43
